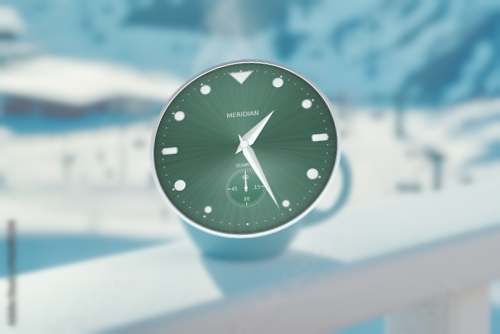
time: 1:26
